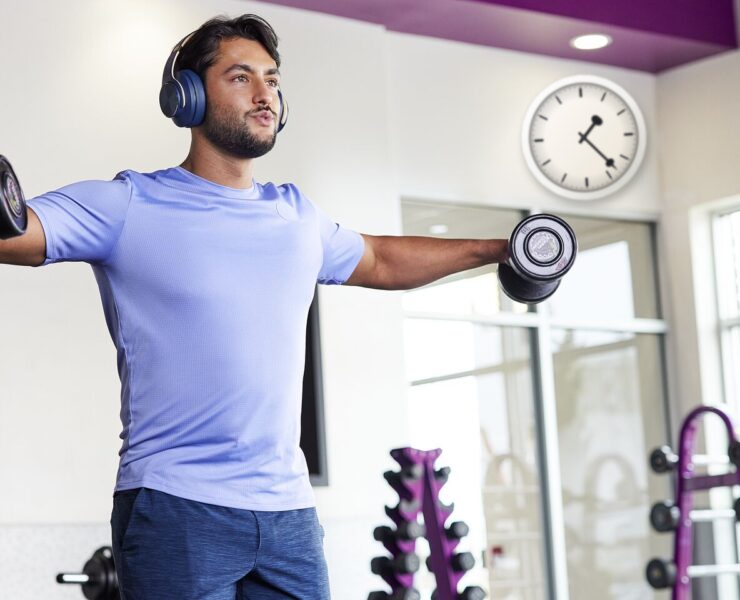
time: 1:23
